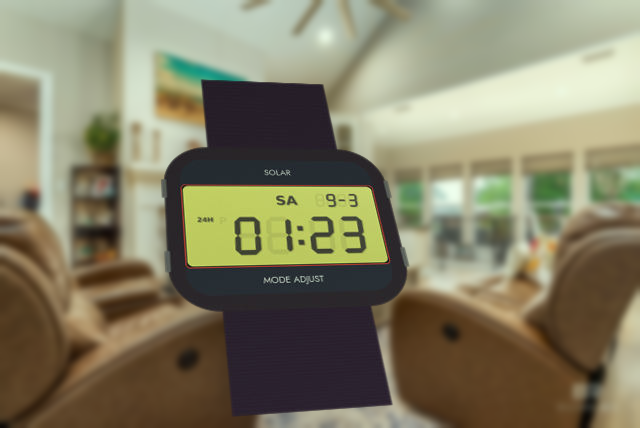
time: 1:23
